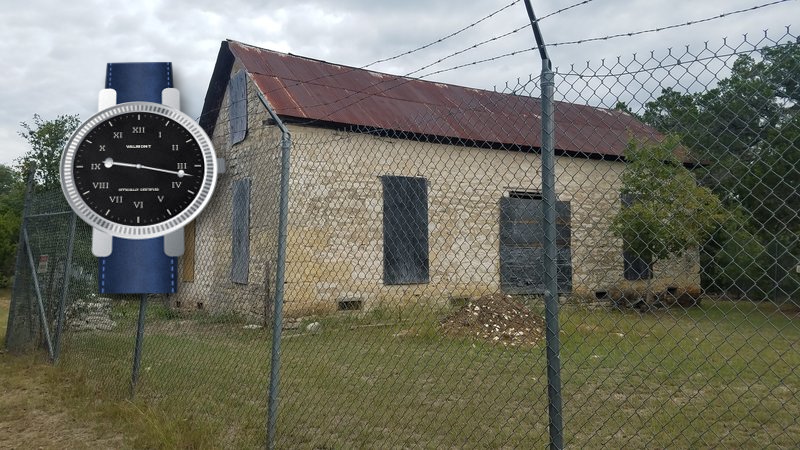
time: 9:17
